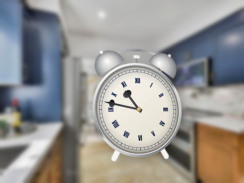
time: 10:47
